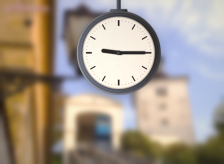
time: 9:15
